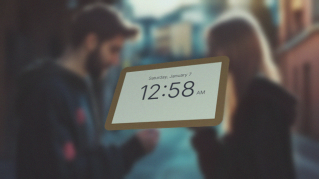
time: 12:58
